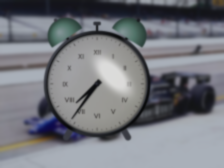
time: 7:36
